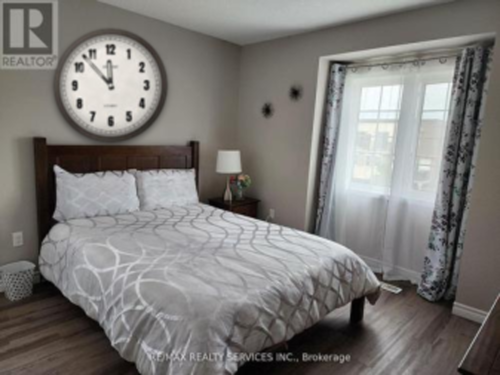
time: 11:53
